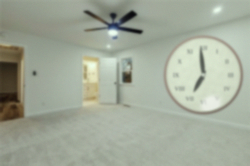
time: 6:59
